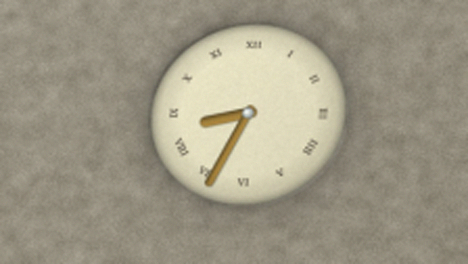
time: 8:34
